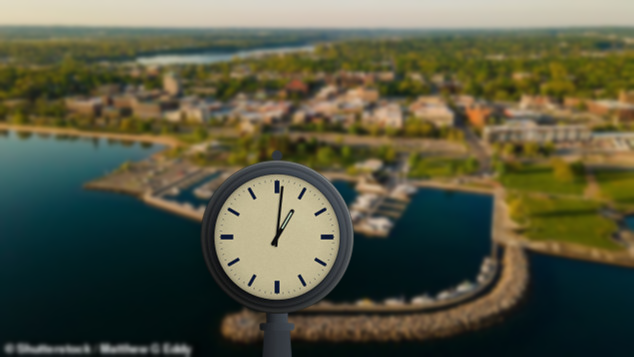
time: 1:01
